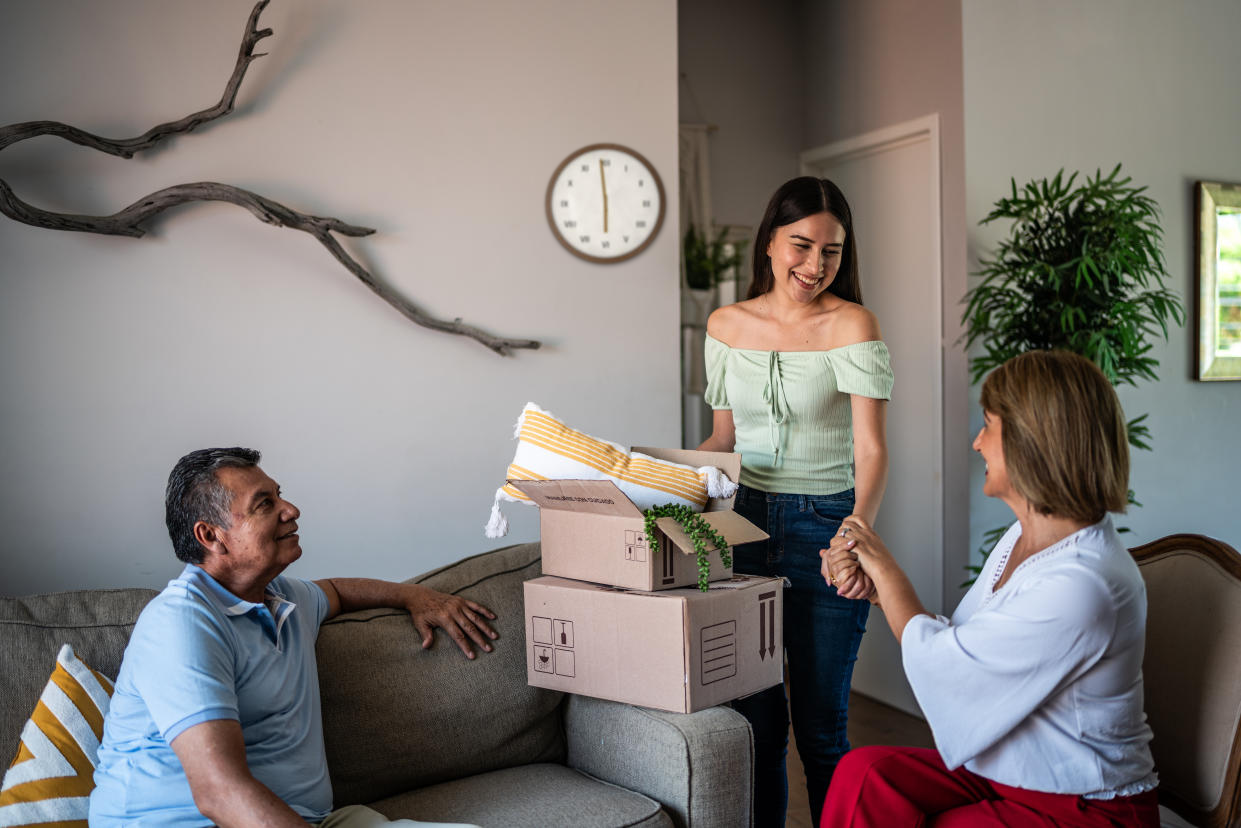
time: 5:59
